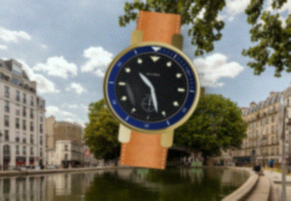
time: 10:27
